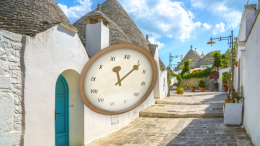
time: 11:06
